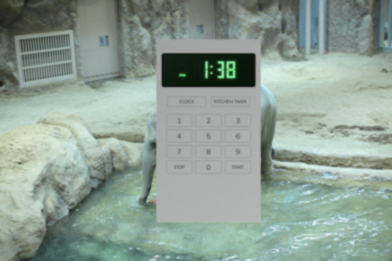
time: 1:38
